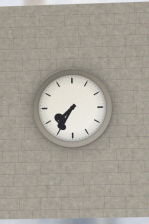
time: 7:35
